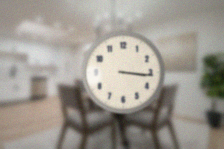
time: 3:16
